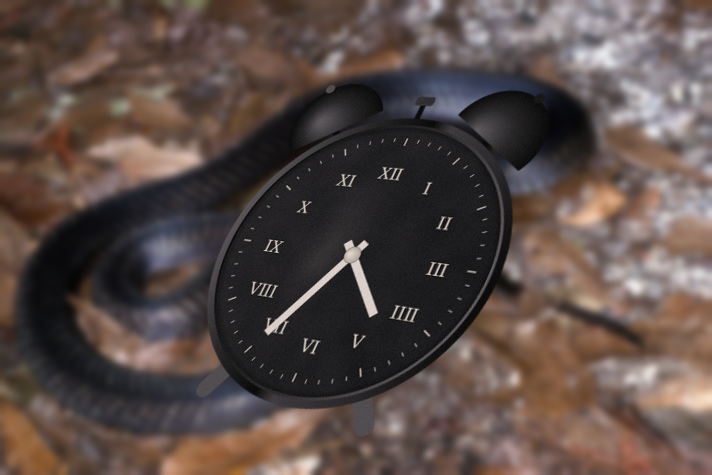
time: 4:35
